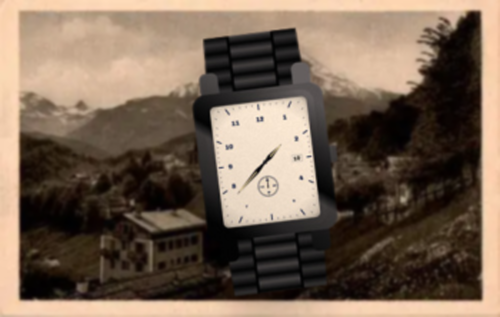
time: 1:38
